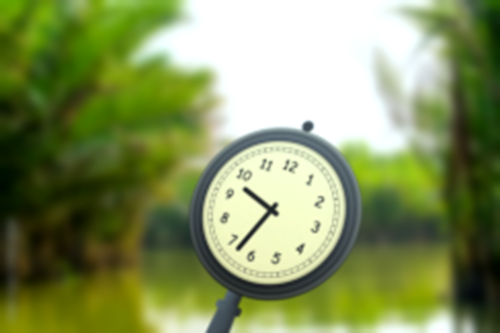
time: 9:33
